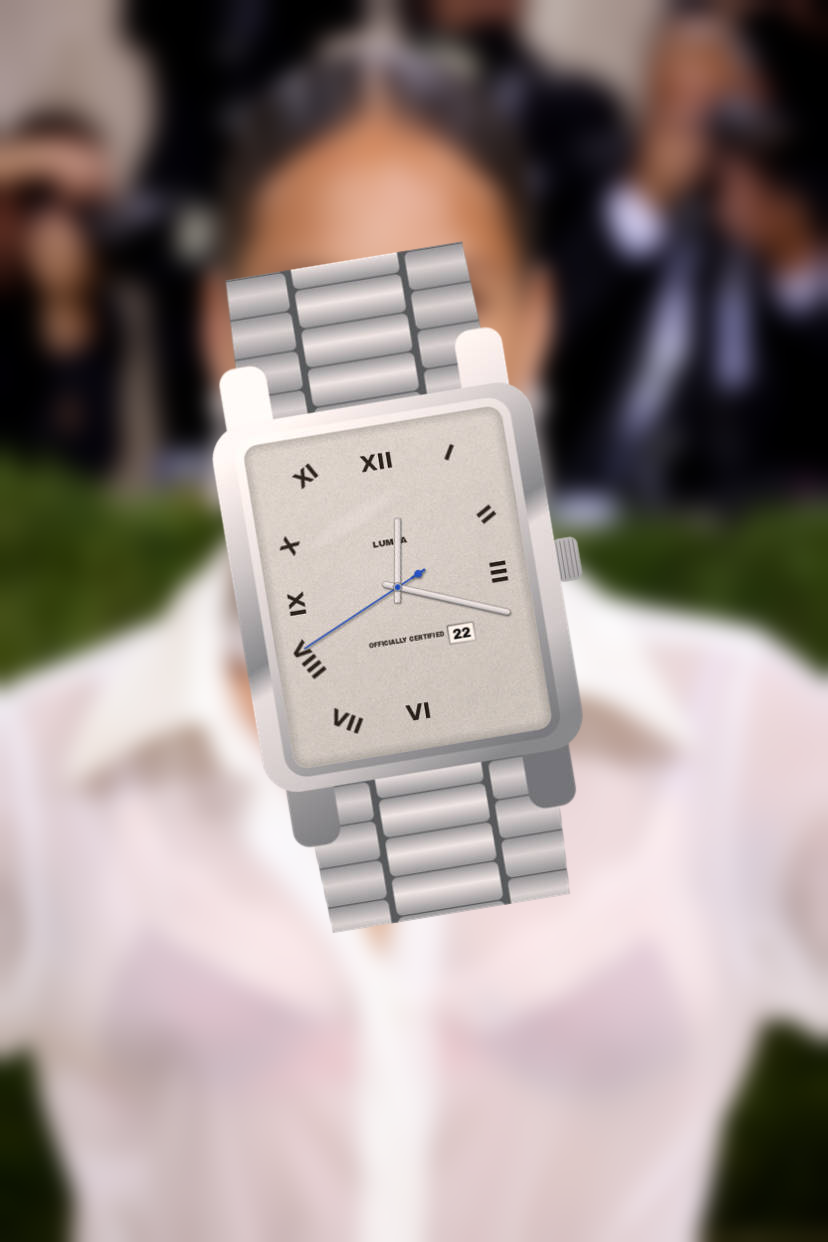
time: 12:18:41
